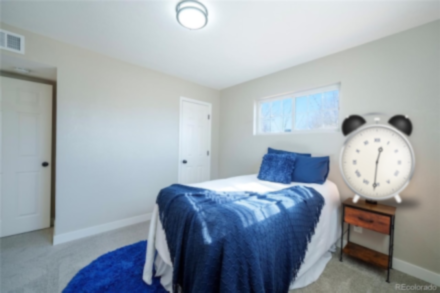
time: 12:31
